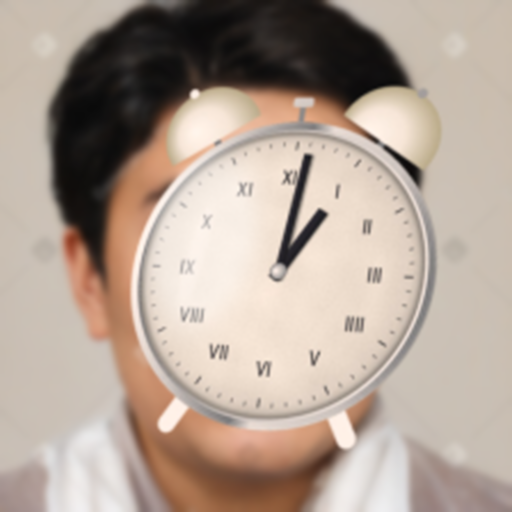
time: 1:01
